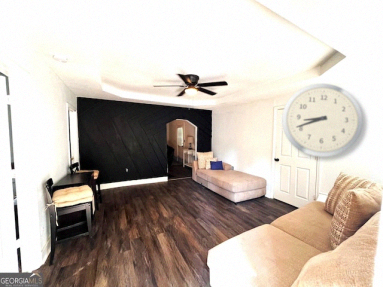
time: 8:41
